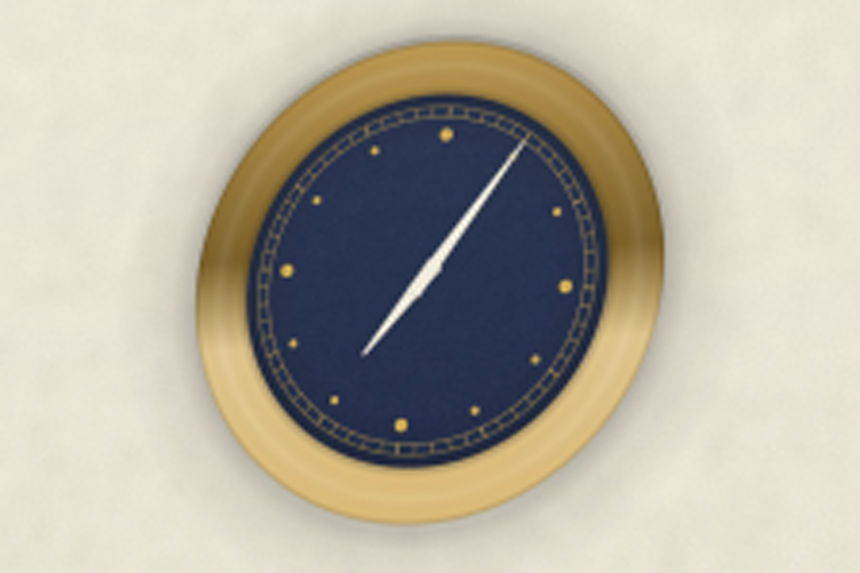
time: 7:05
